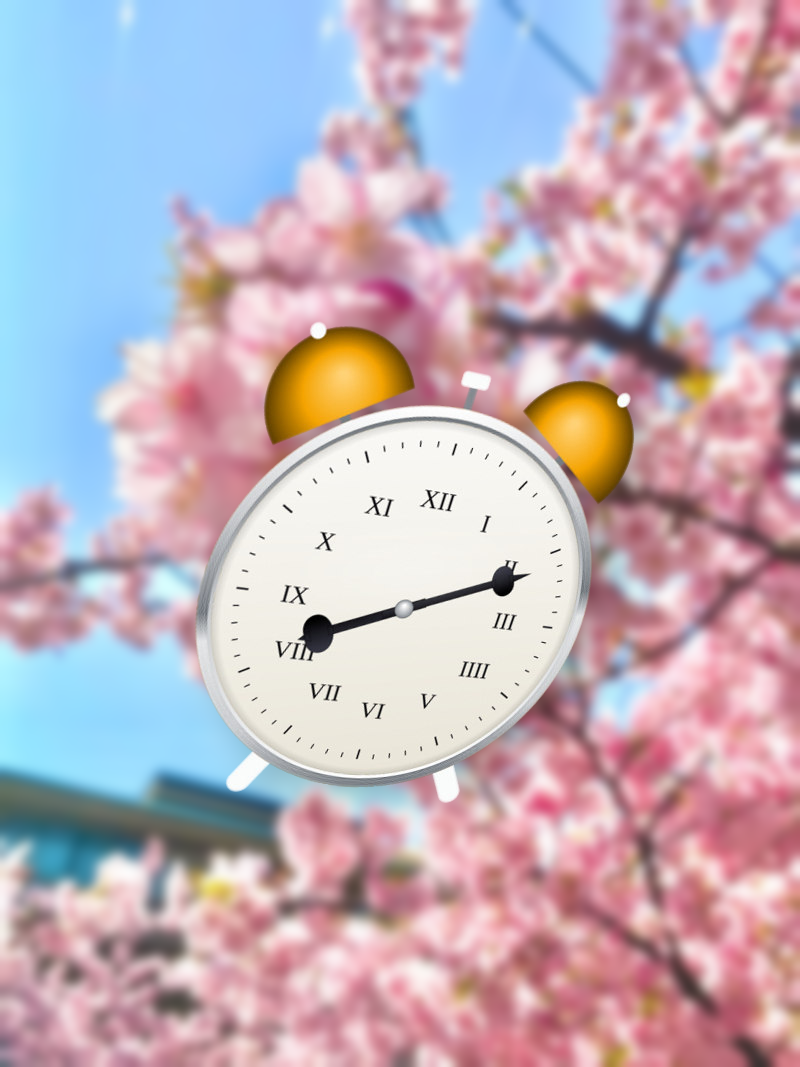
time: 8:11
